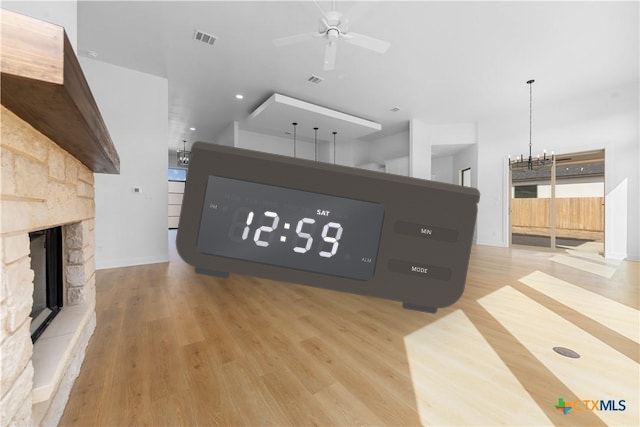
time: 12:59
